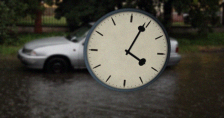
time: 4:04
